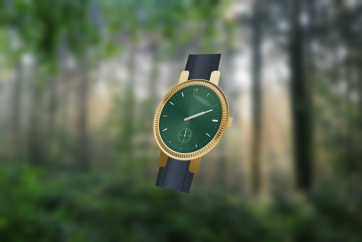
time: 2:11
